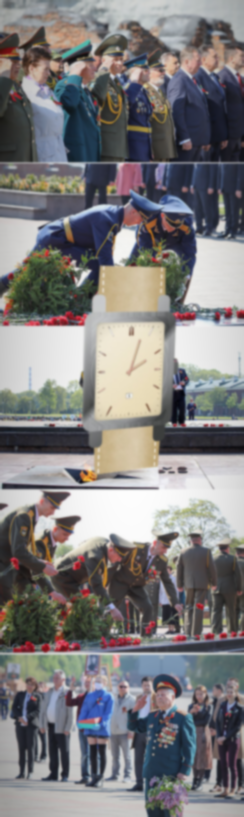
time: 2:03
